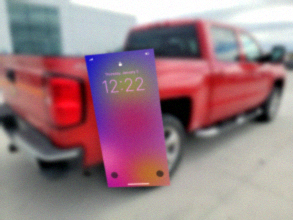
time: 12:22
